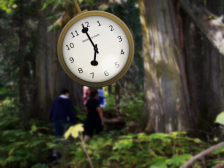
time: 6:59
